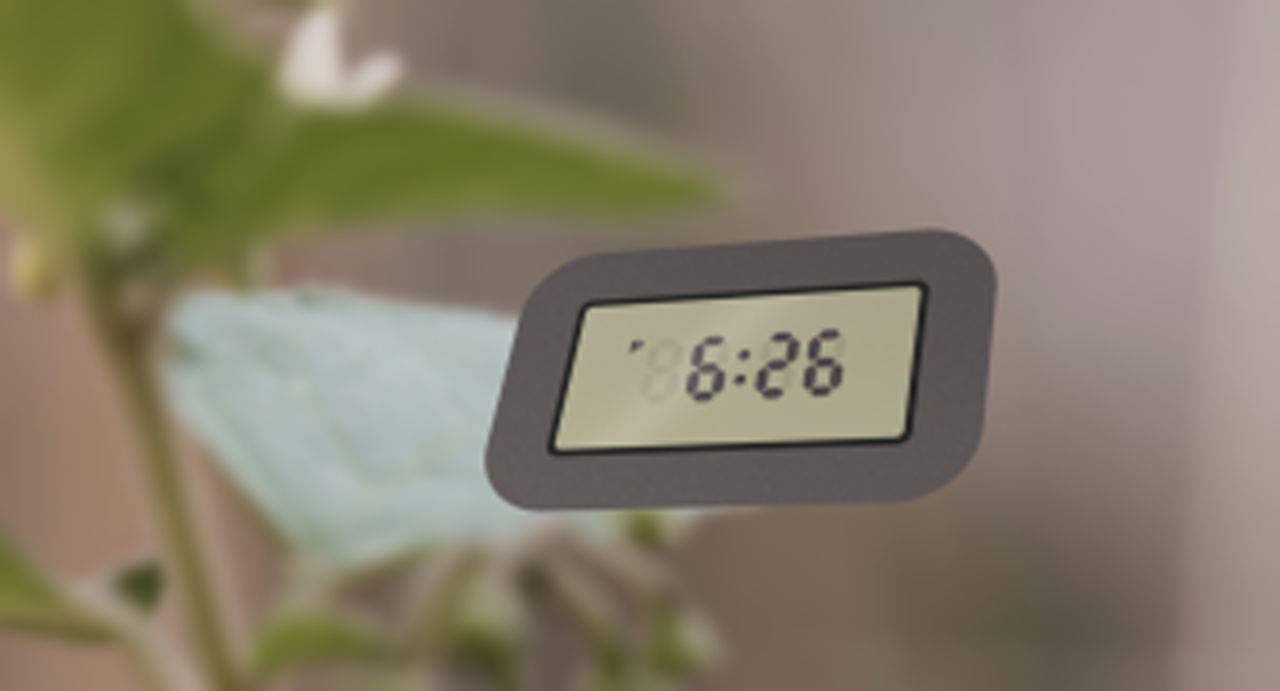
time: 6:26
